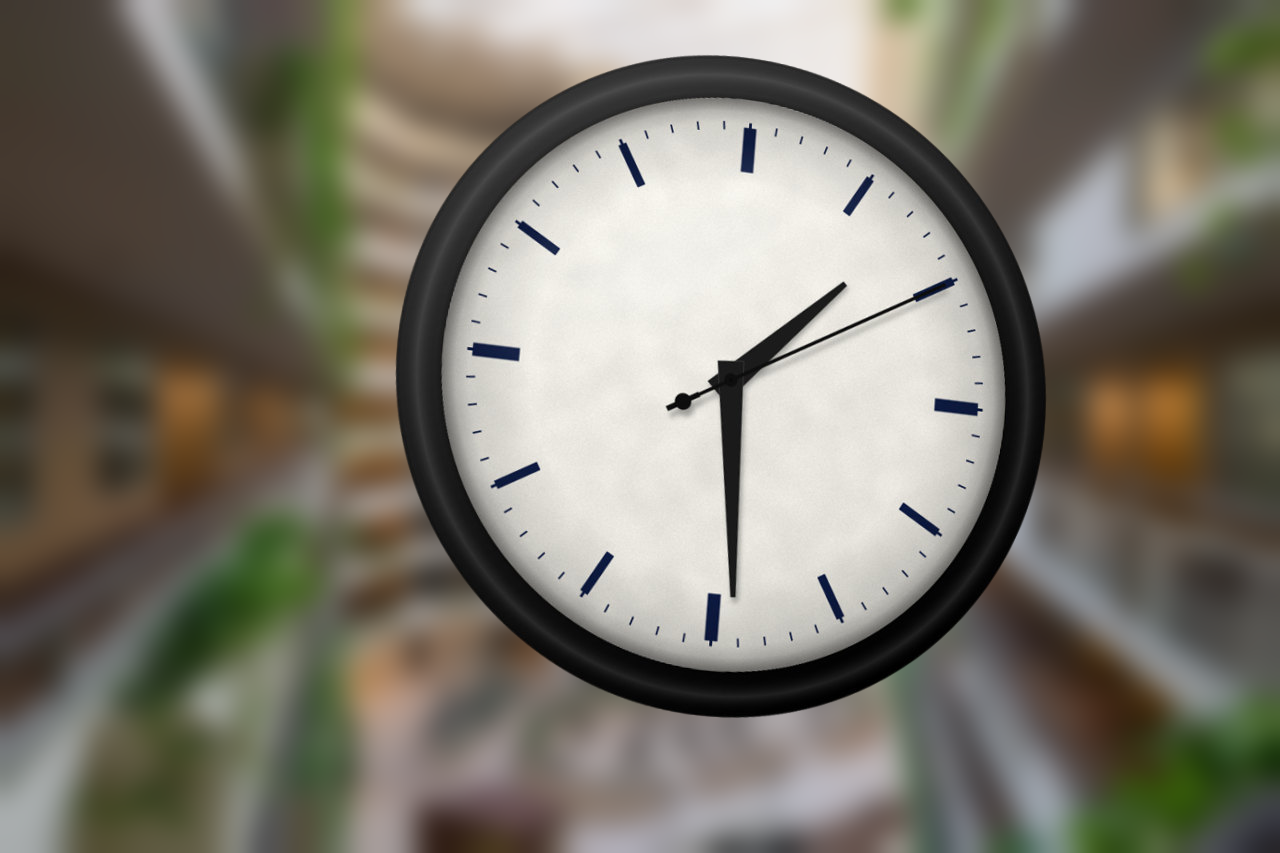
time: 1:29:10
